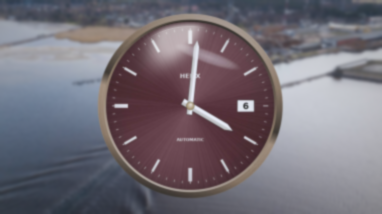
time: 4:01
